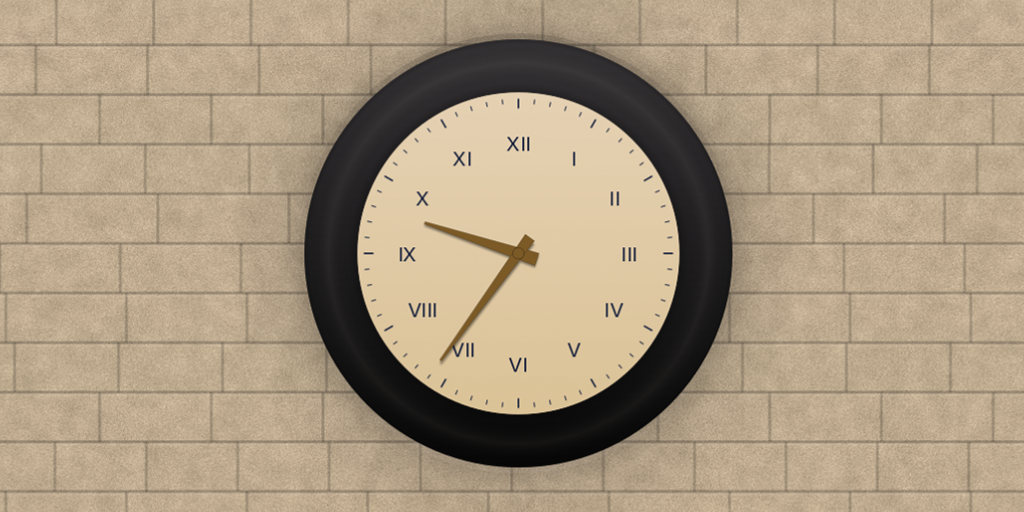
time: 9:36
